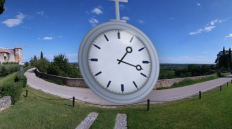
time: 1:18
